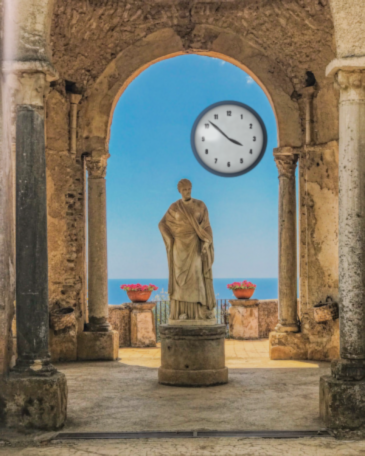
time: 3:52
